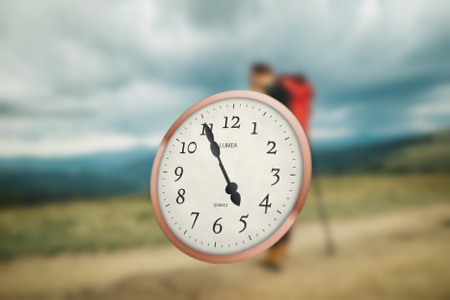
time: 4:55
